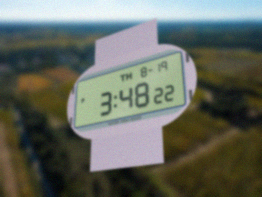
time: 3:48:22
